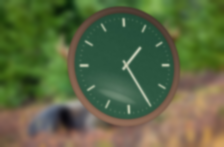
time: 1:25
